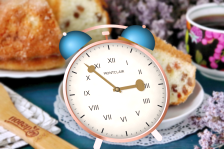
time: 2:53
